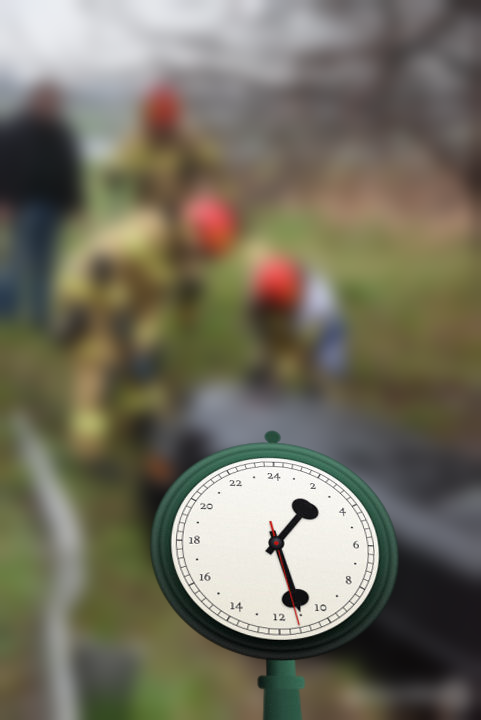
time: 2:27:28
